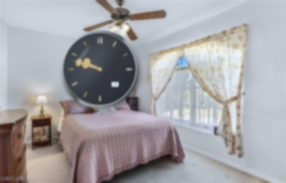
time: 9:48
